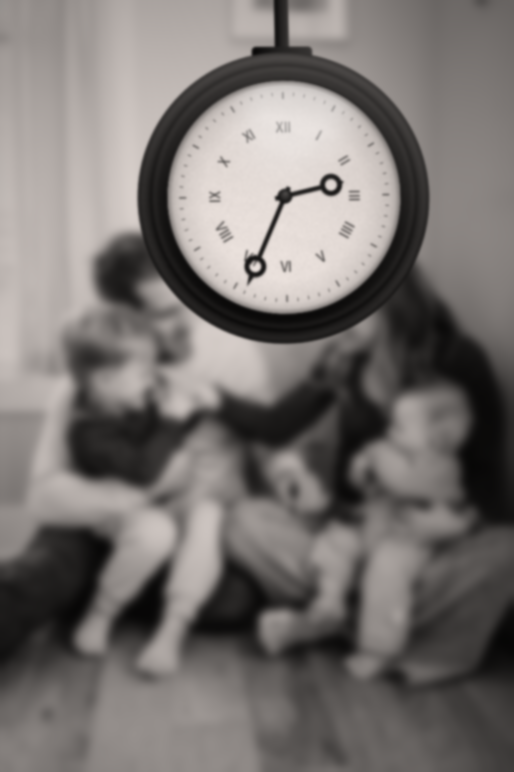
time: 2:34
